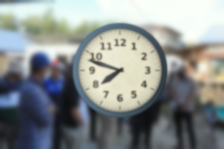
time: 7:48
